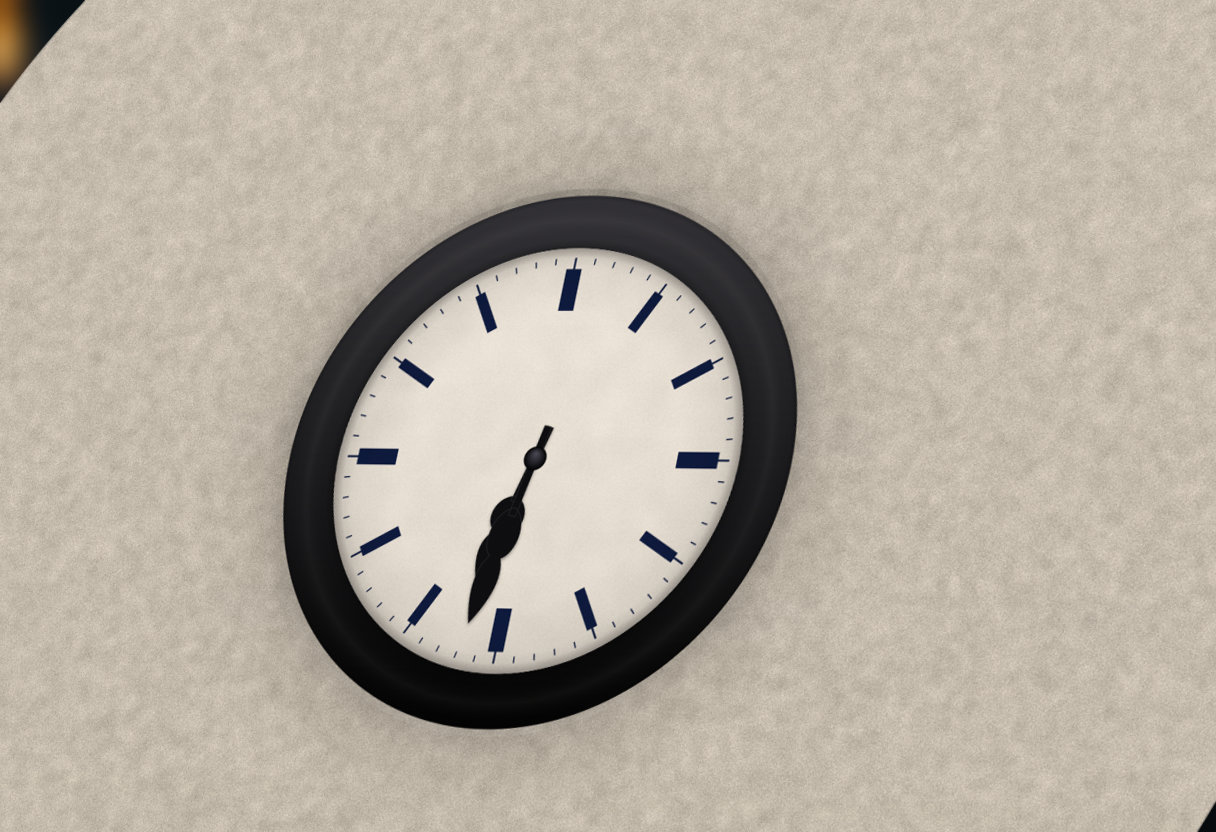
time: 6:32
